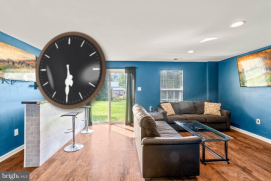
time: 5:30
